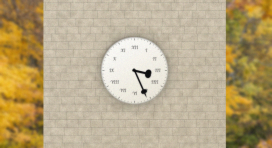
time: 3:26
